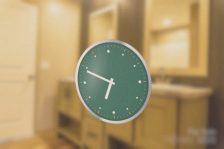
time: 6:49
